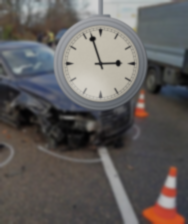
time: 2:57
